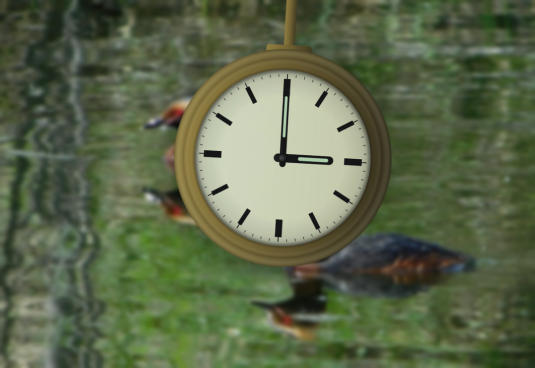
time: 3:00
